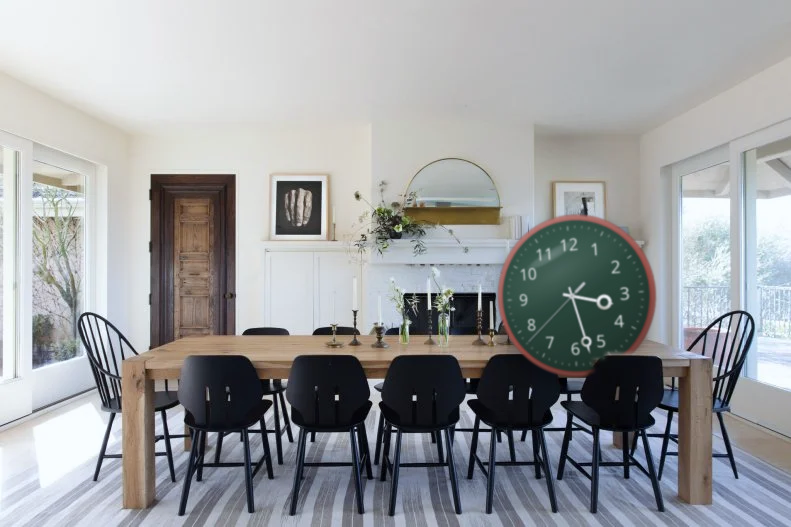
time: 3:27:38
